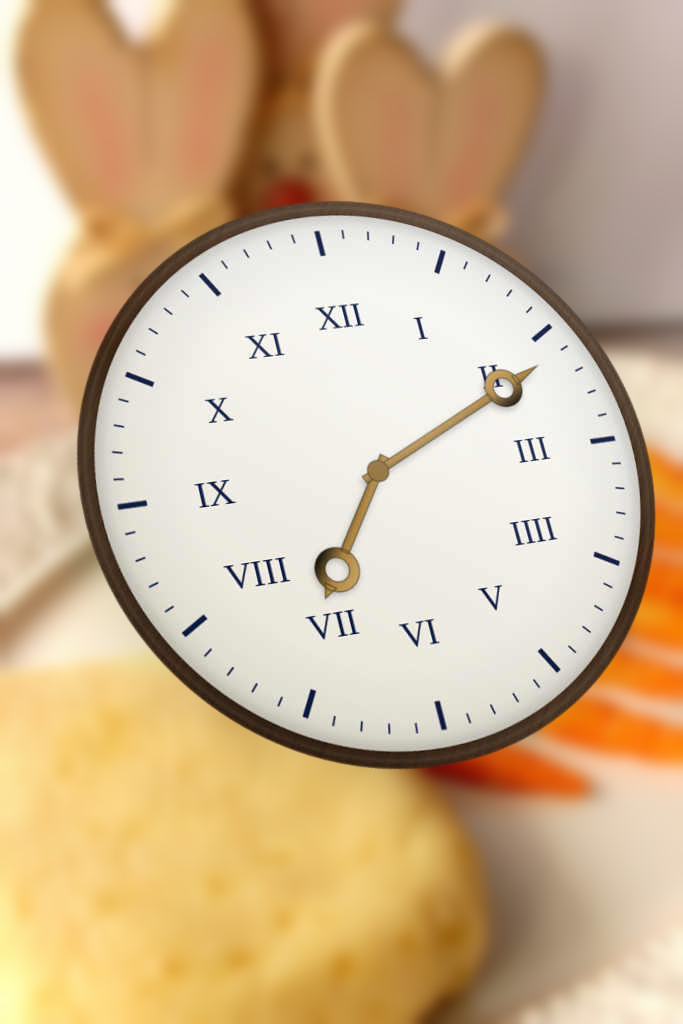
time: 7:11
